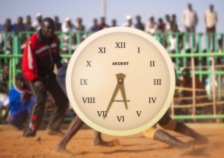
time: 5:34
